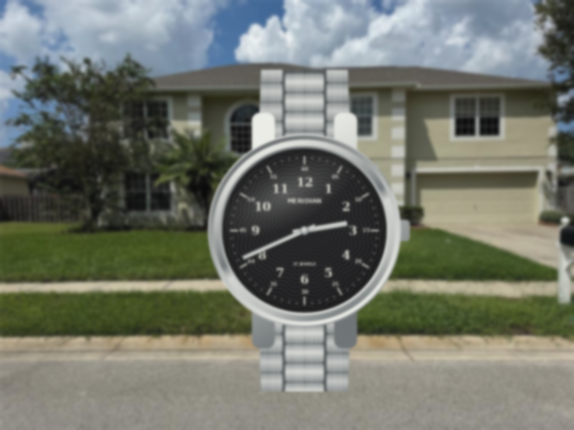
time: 2:41
